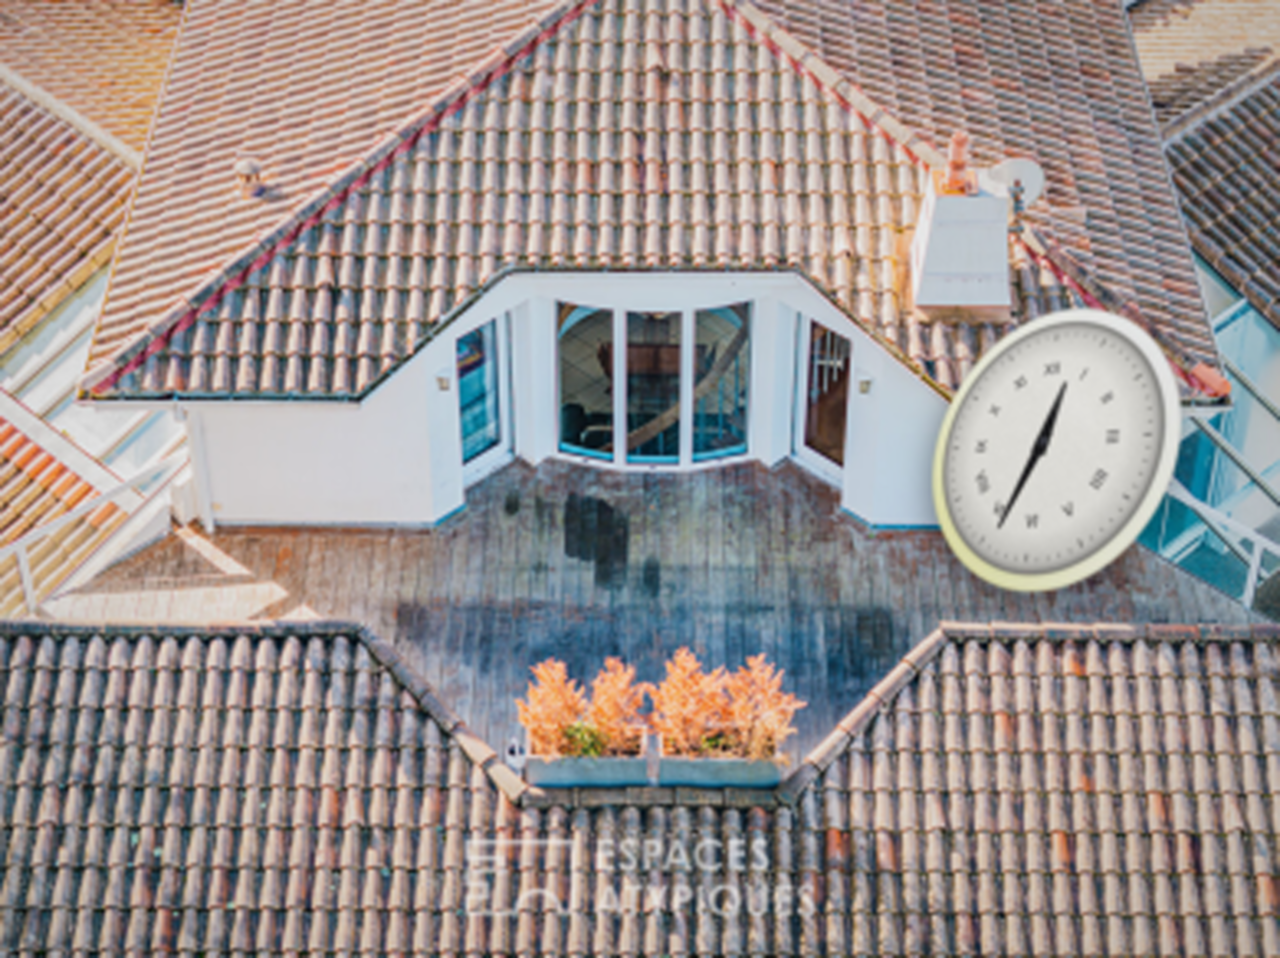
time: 12:34
